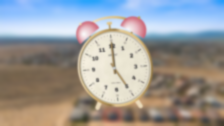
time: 5:00
